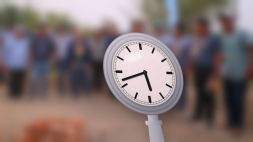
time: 5:42
